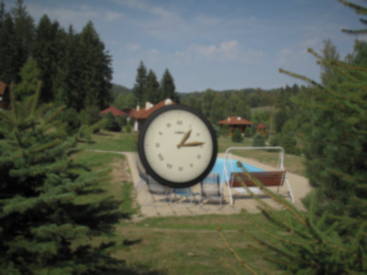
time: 1:14
